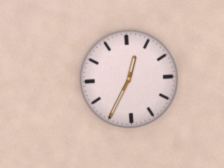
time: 12:35
